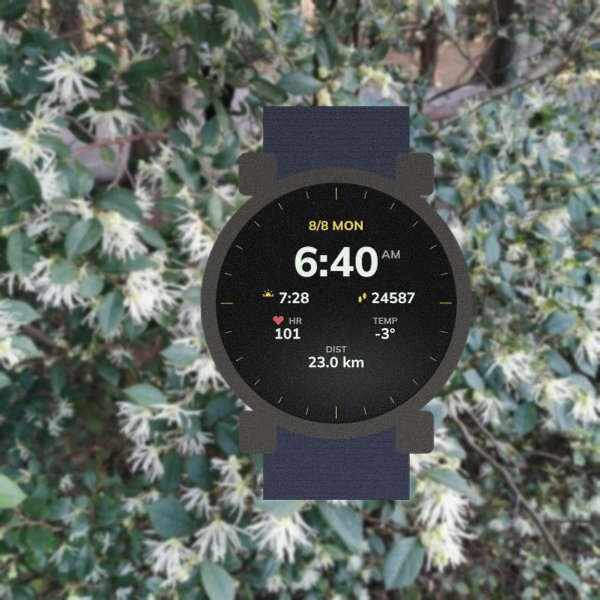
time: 6:40
